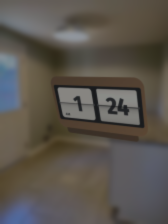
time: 1:24
